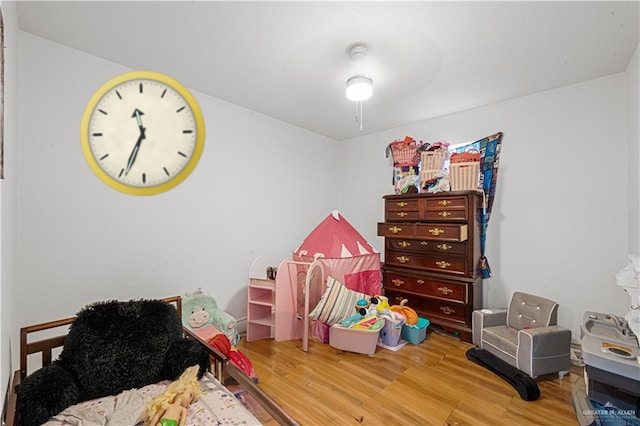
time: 11:34
